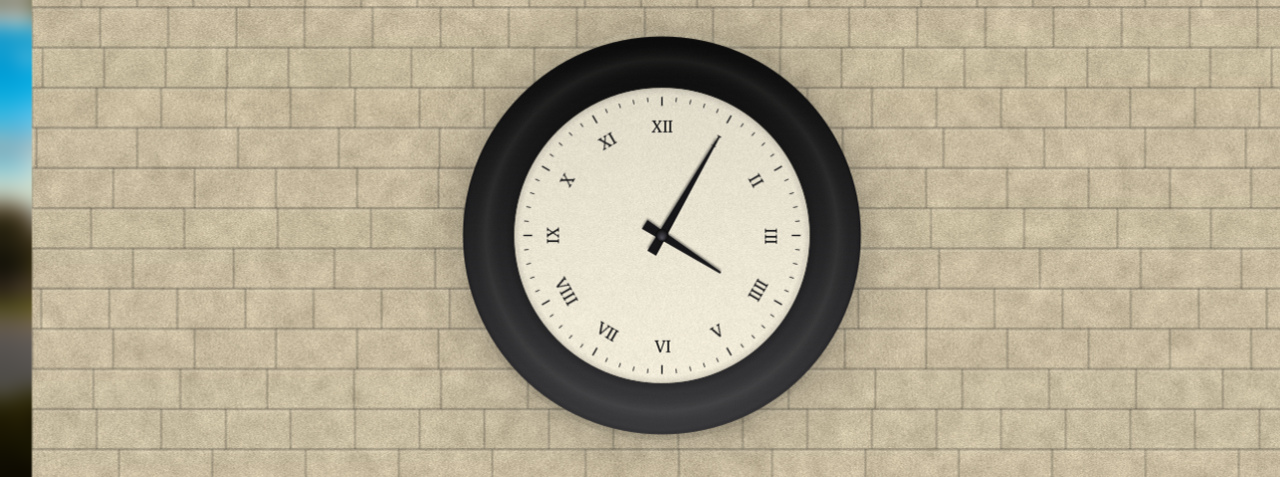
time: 4:05
